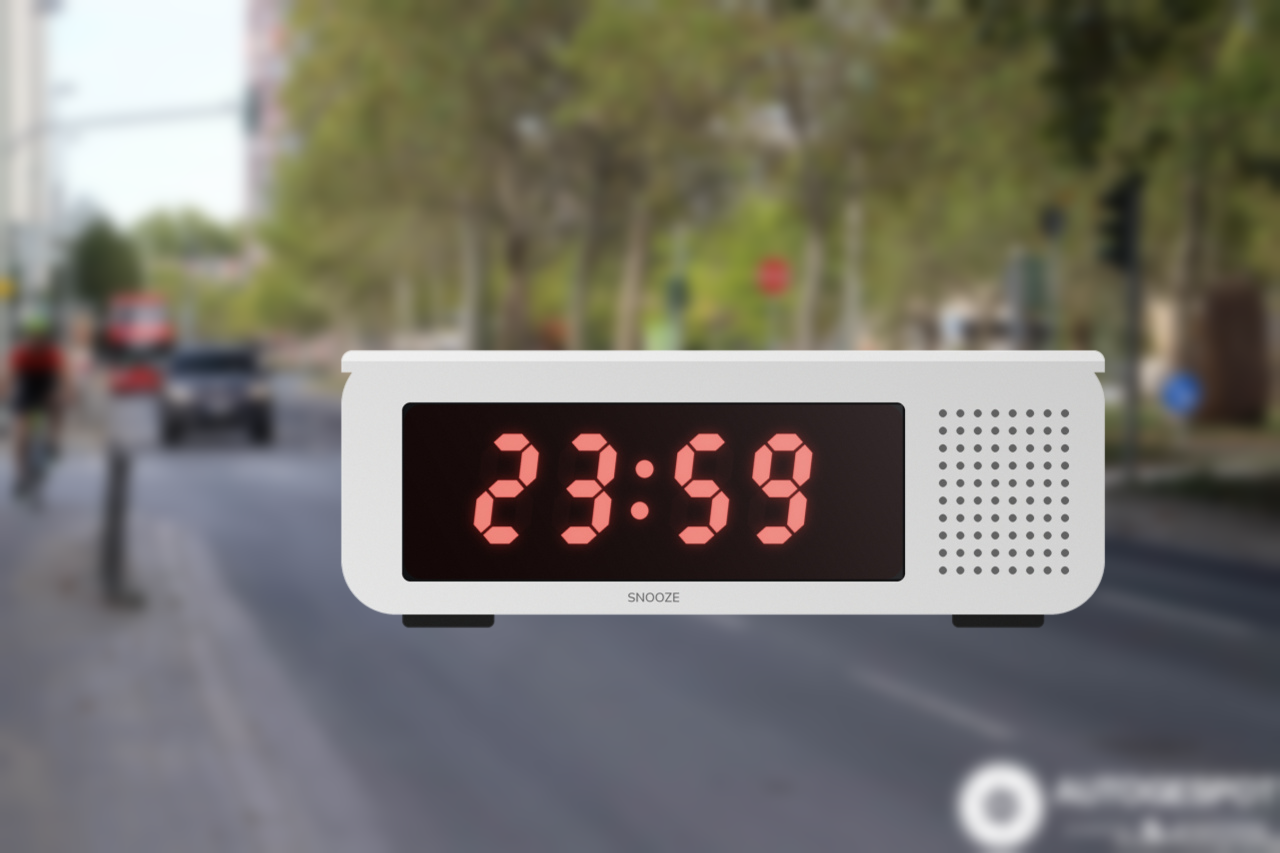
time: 23:59
